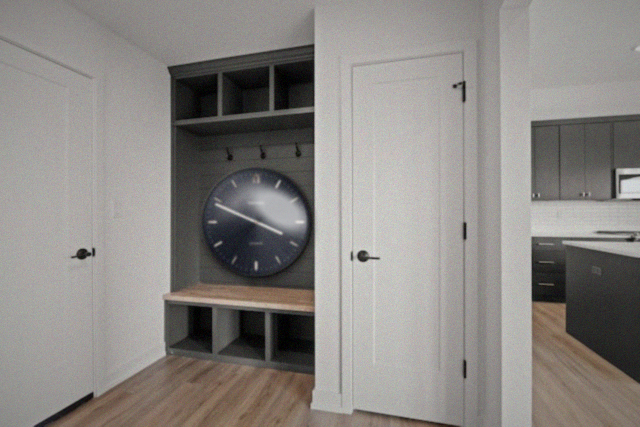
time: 3:49
